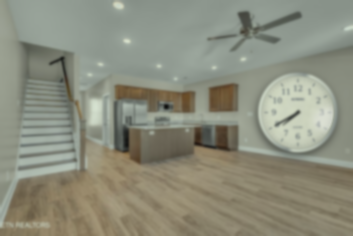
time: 7:40
